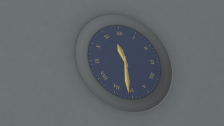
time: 11:31
